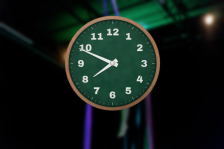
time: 7:49
